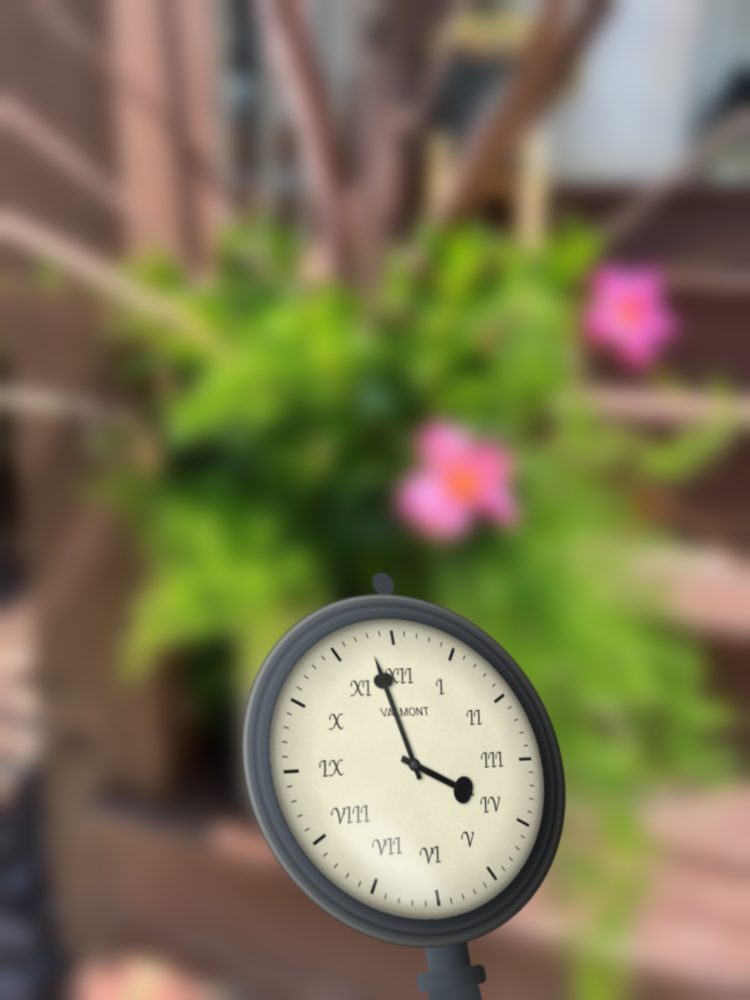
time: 3:58
